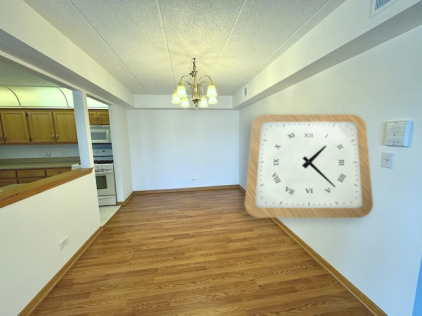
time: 1:23
